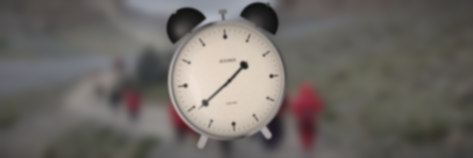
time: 1:39
